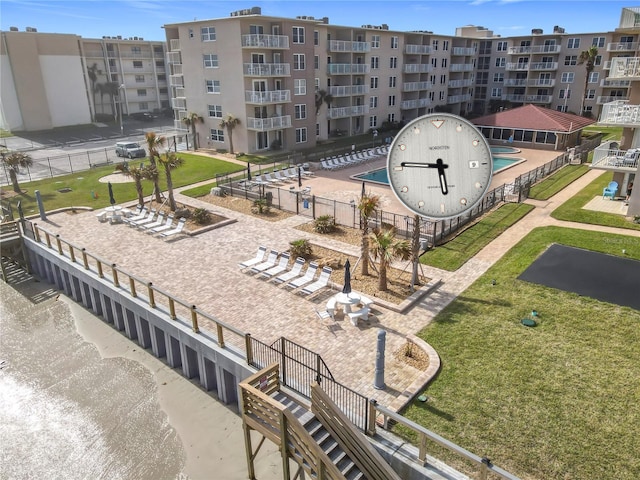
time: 5:46
